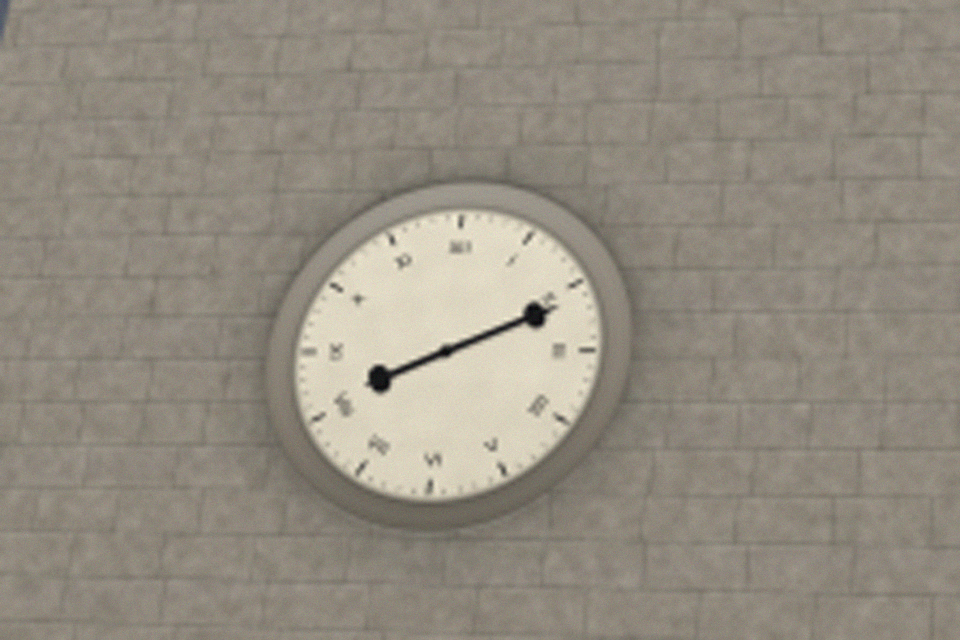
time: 8:11
